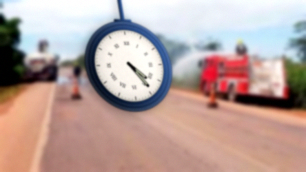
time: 4:24
